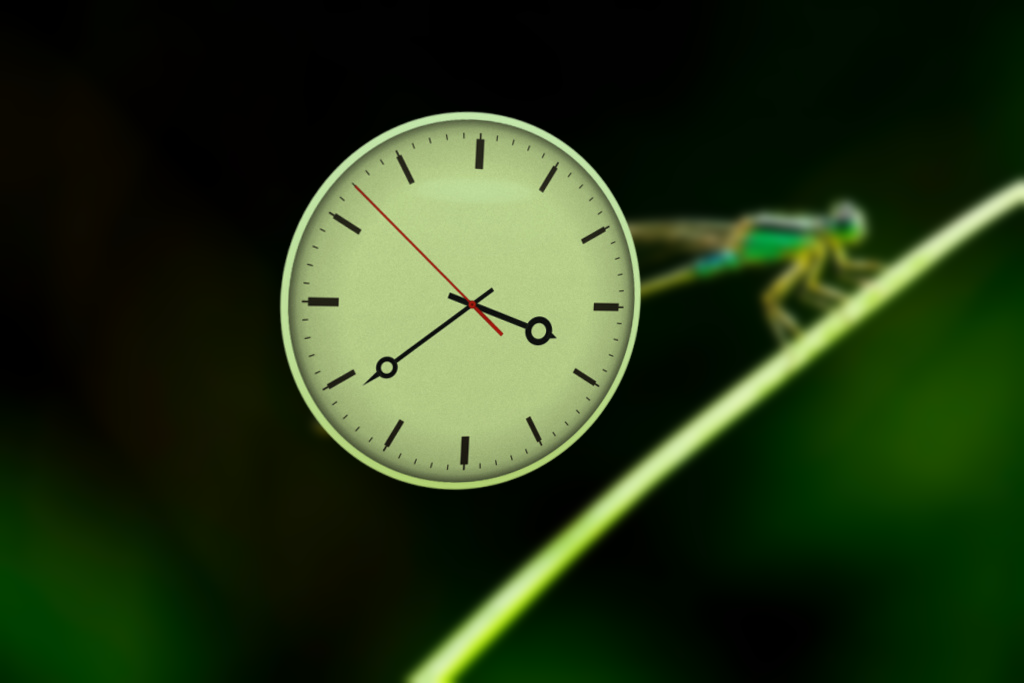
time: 3:38:52
